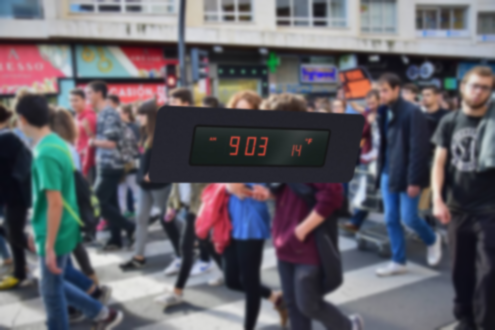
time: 9:03
